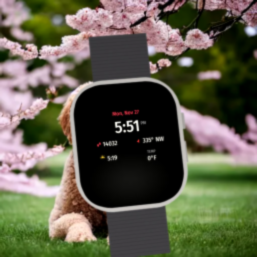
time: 5:51
